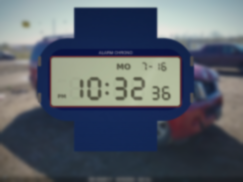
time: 10:32:36
